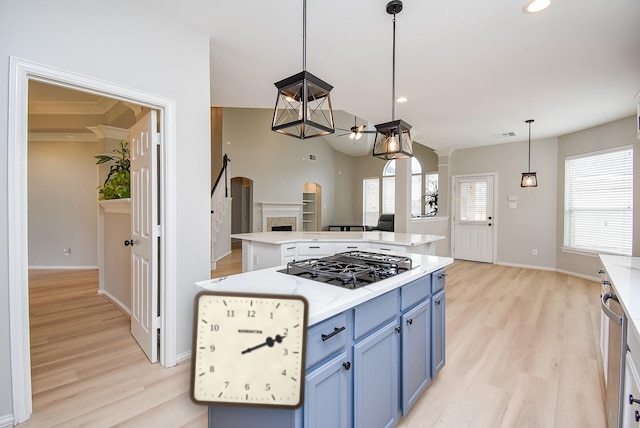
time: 2:11
